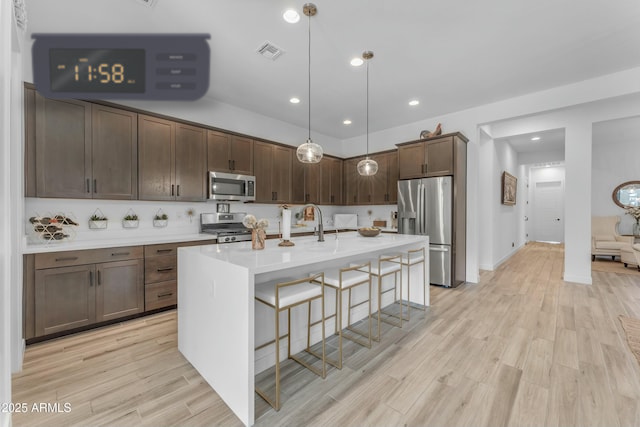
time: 11:58
